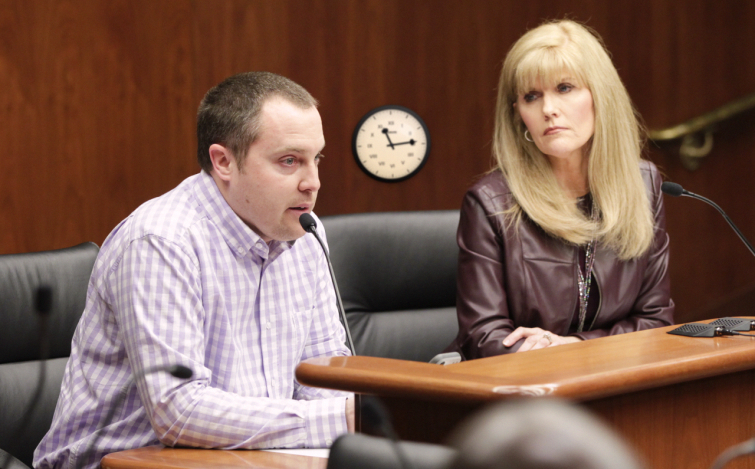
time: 11:14
